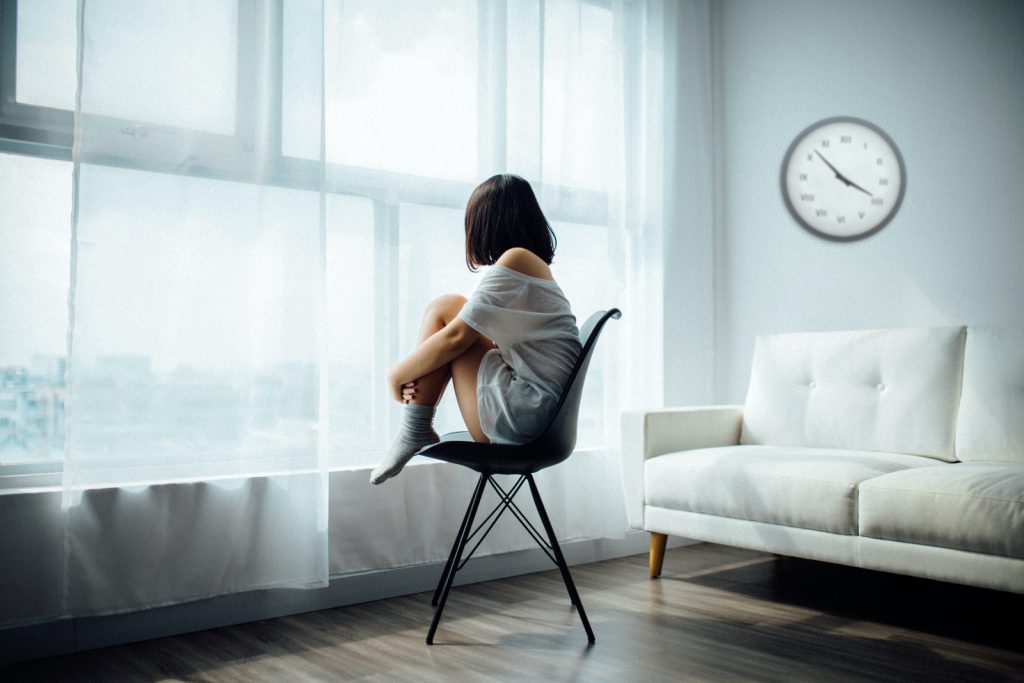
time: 3:52
